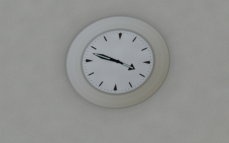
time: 3:48
